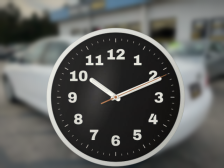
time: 10:11:11
